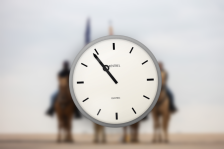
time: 10:54
